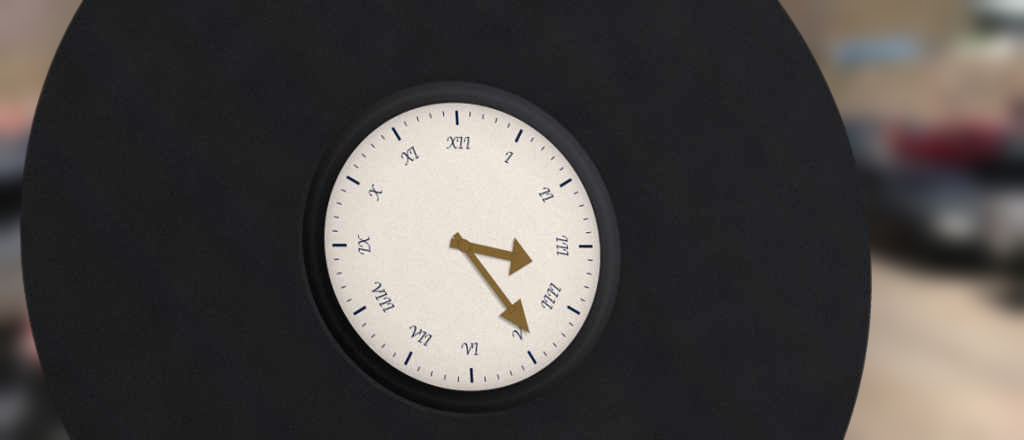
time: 3:24
